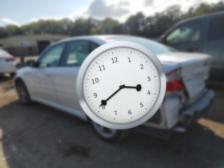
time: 3:41
